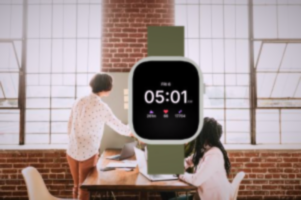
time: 5:01
